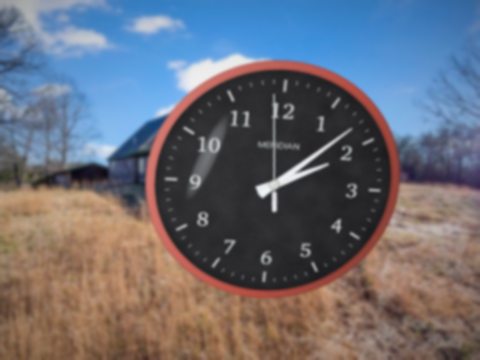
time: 2:07:59
